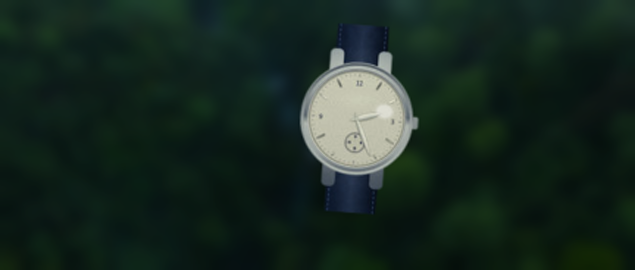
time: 2:26
